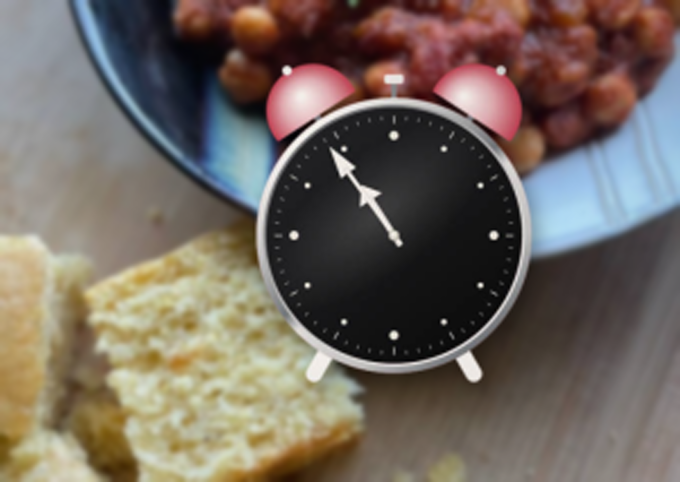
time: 10:54
